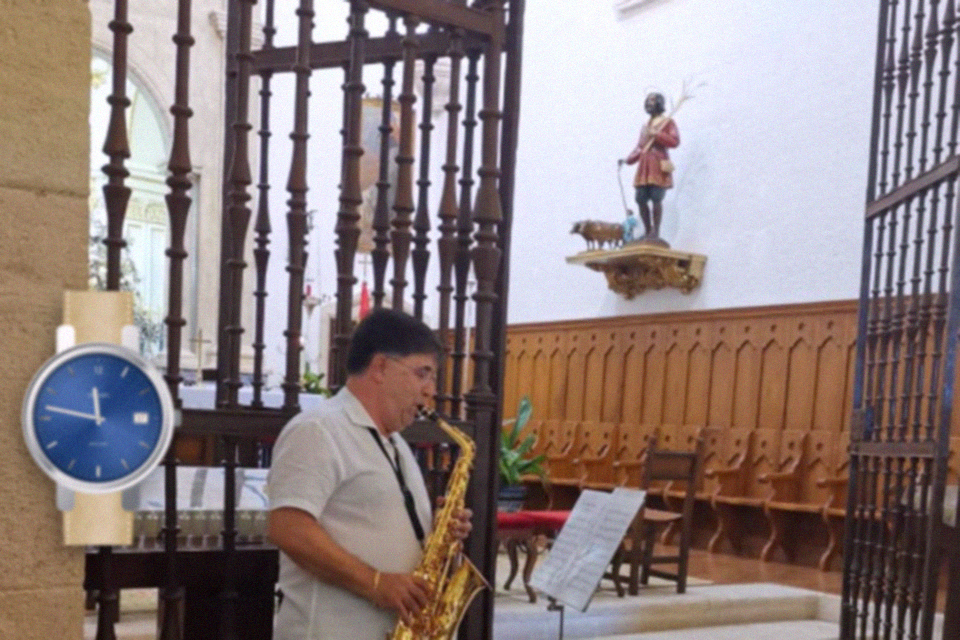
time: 11:47
